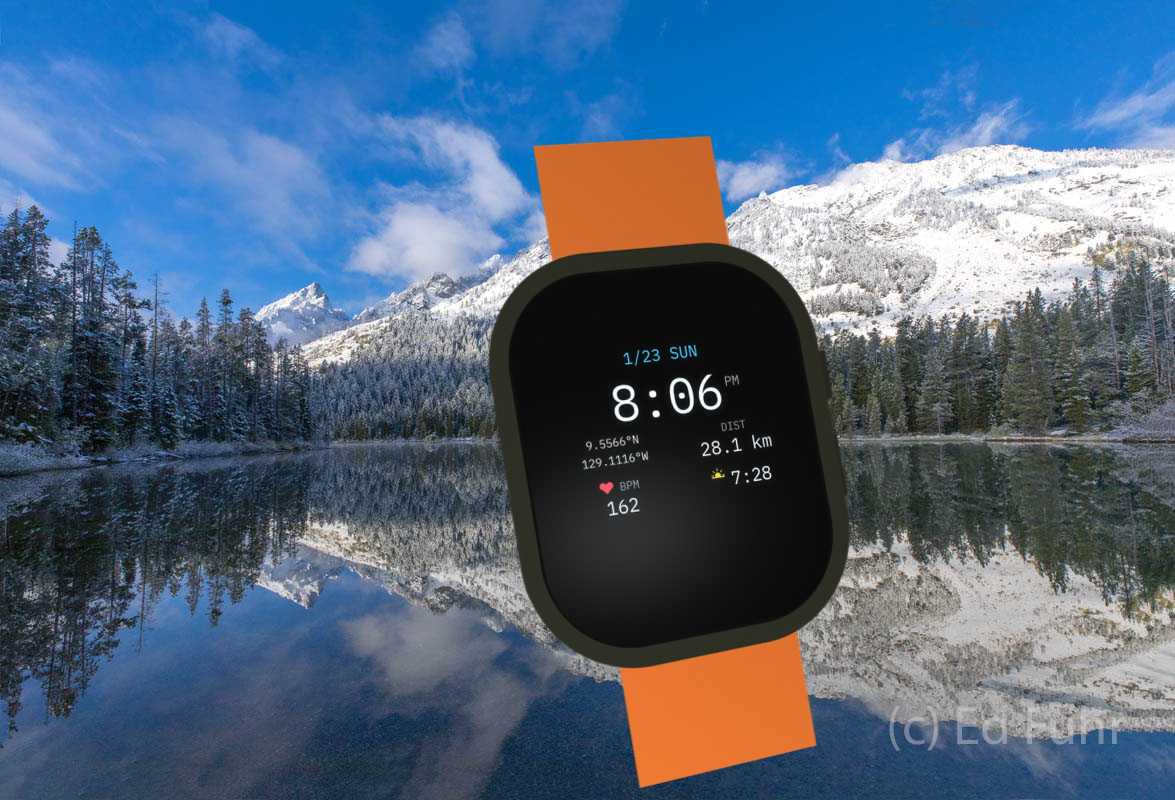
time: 8:06
